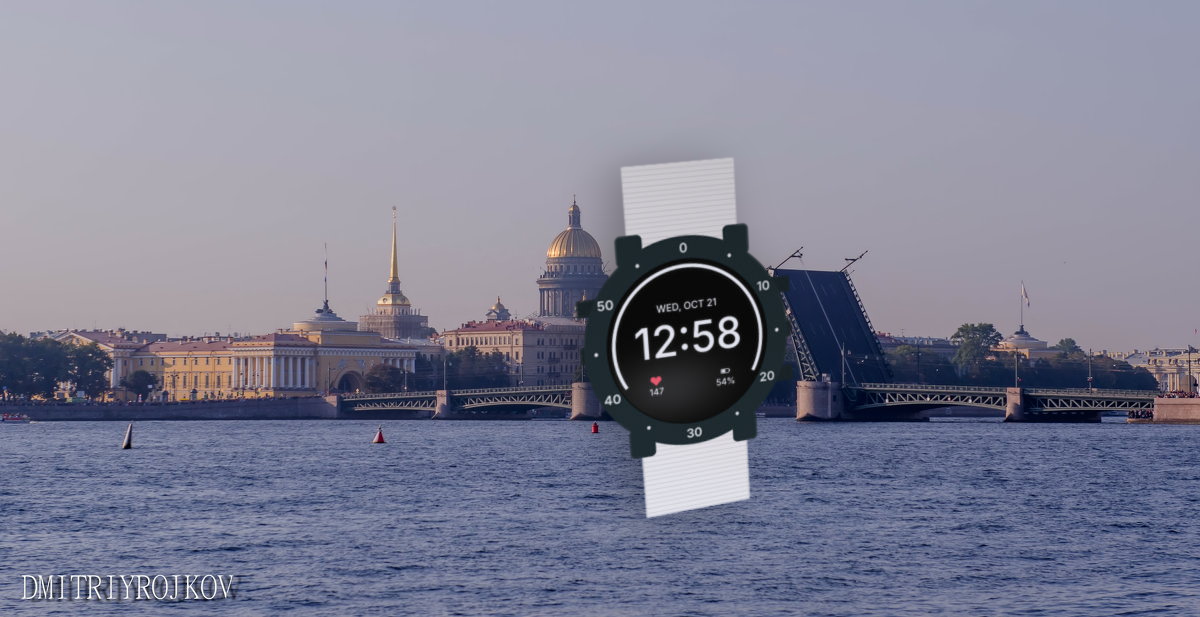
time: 12:58
